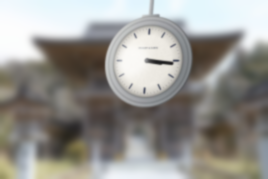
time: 3:16
